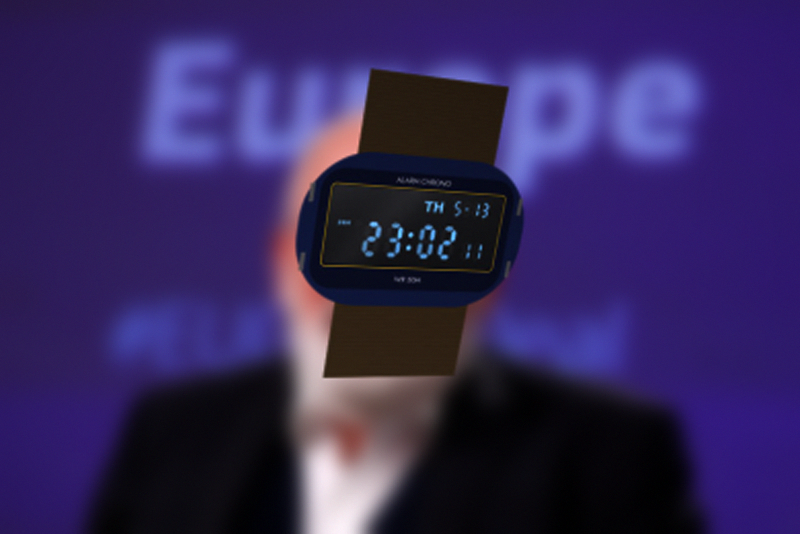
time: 23:02:11
